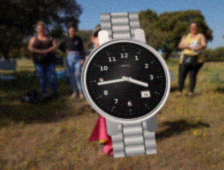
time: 3:44
